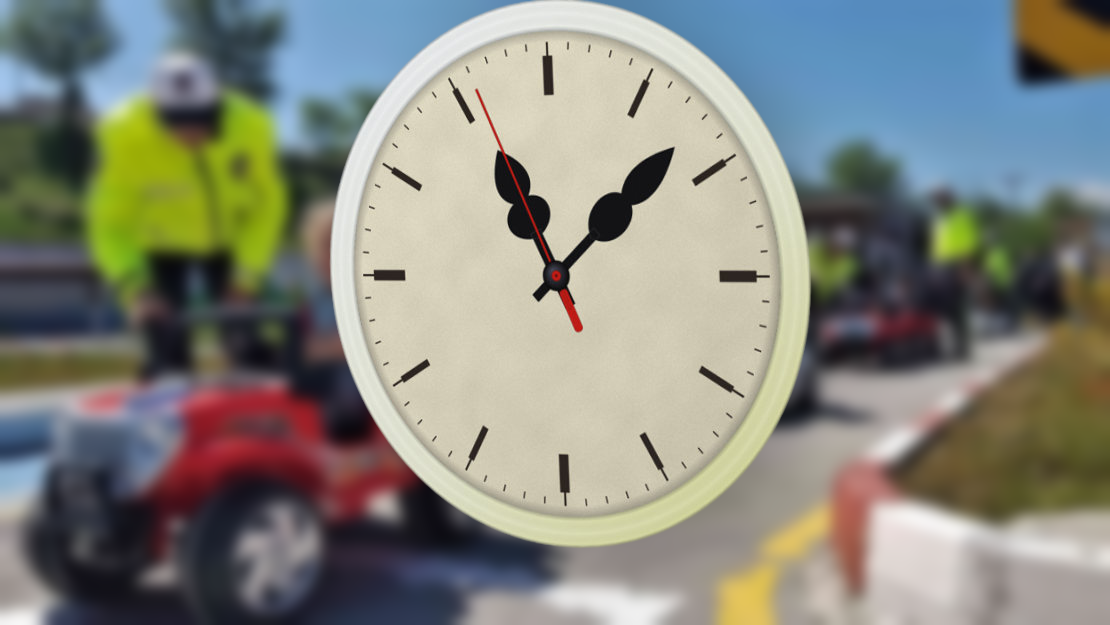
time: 11:07:56
